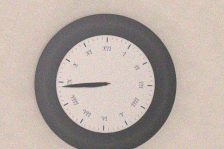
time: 8:44
